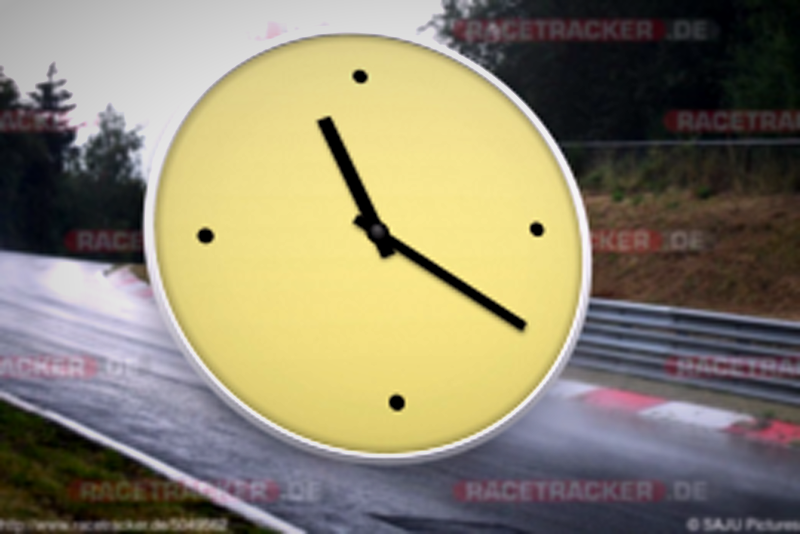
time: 11:21
